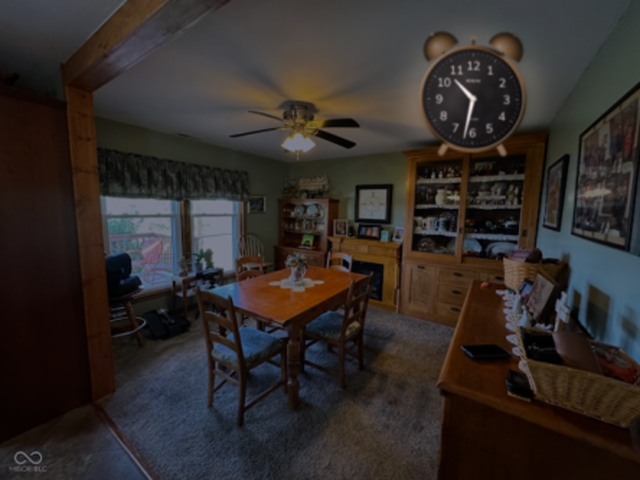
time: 10:32
